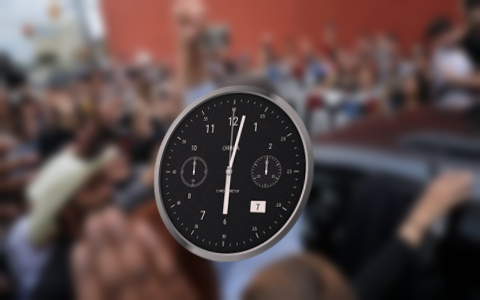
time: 6:02
